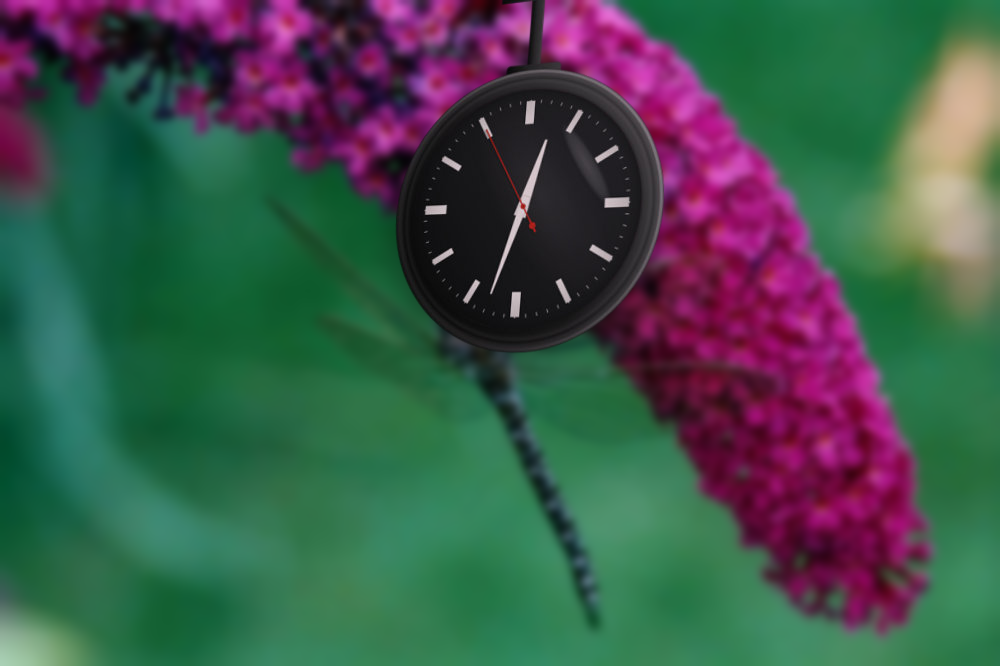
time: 12:32:55
